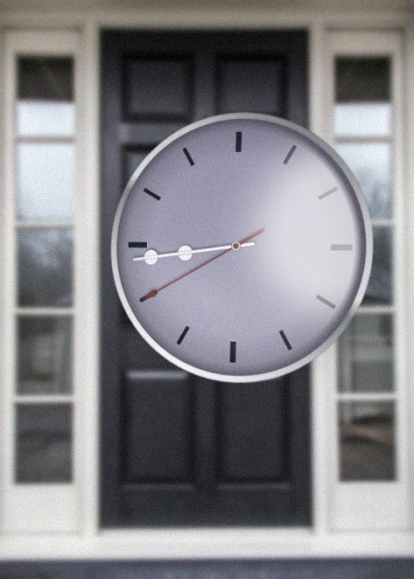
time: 8:43:40
